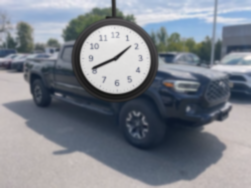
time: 1:41
